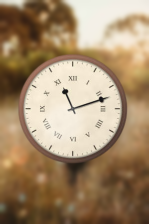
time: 11:12
